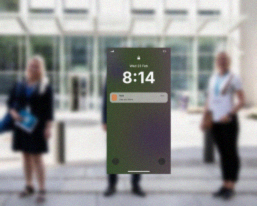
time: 8:14
